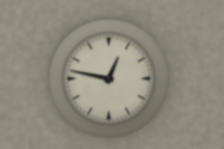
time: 12:47
